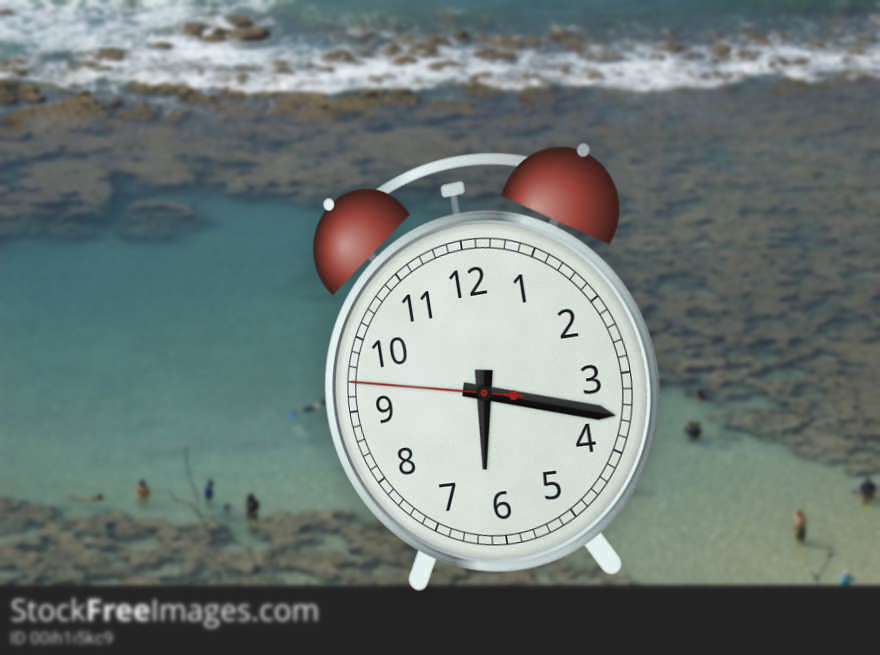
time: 6:17:47
